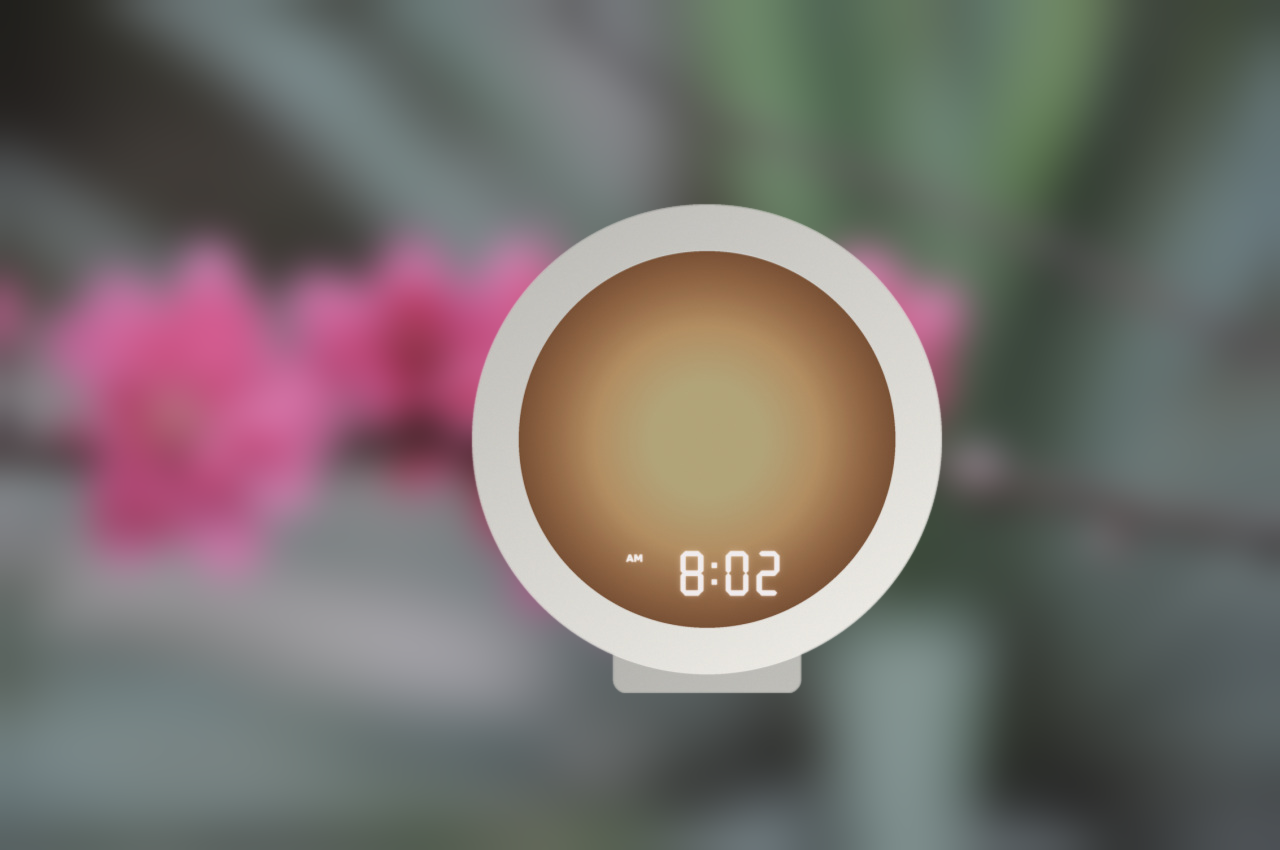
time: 8:02
